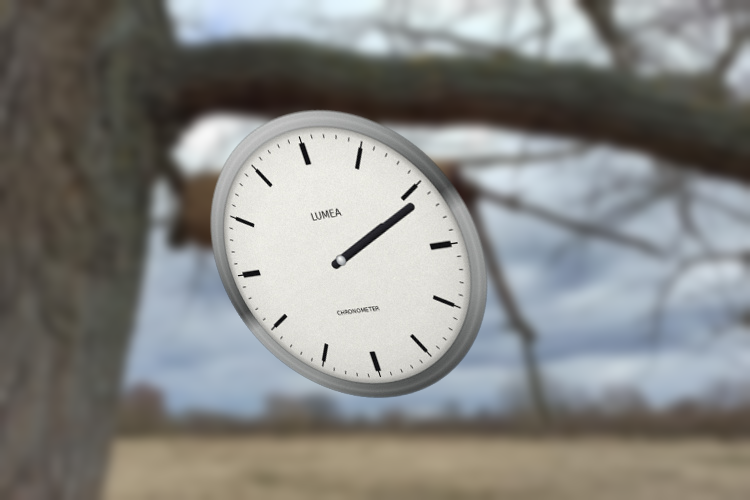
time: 2:11
